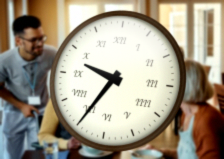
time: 9:35
